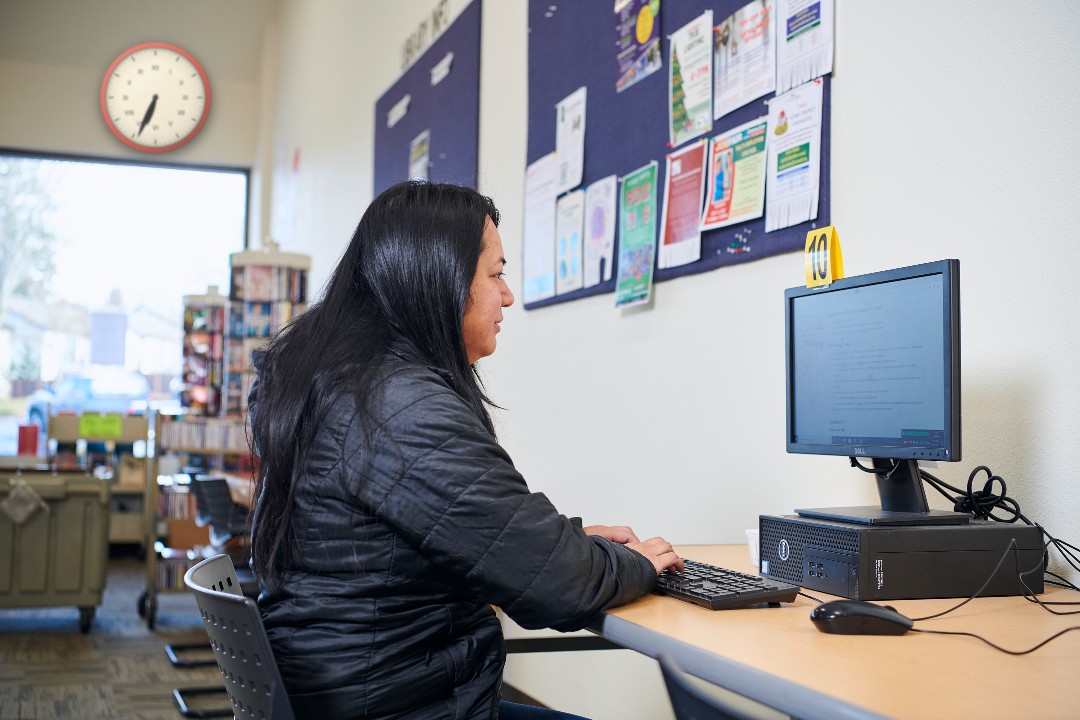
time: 6:34
